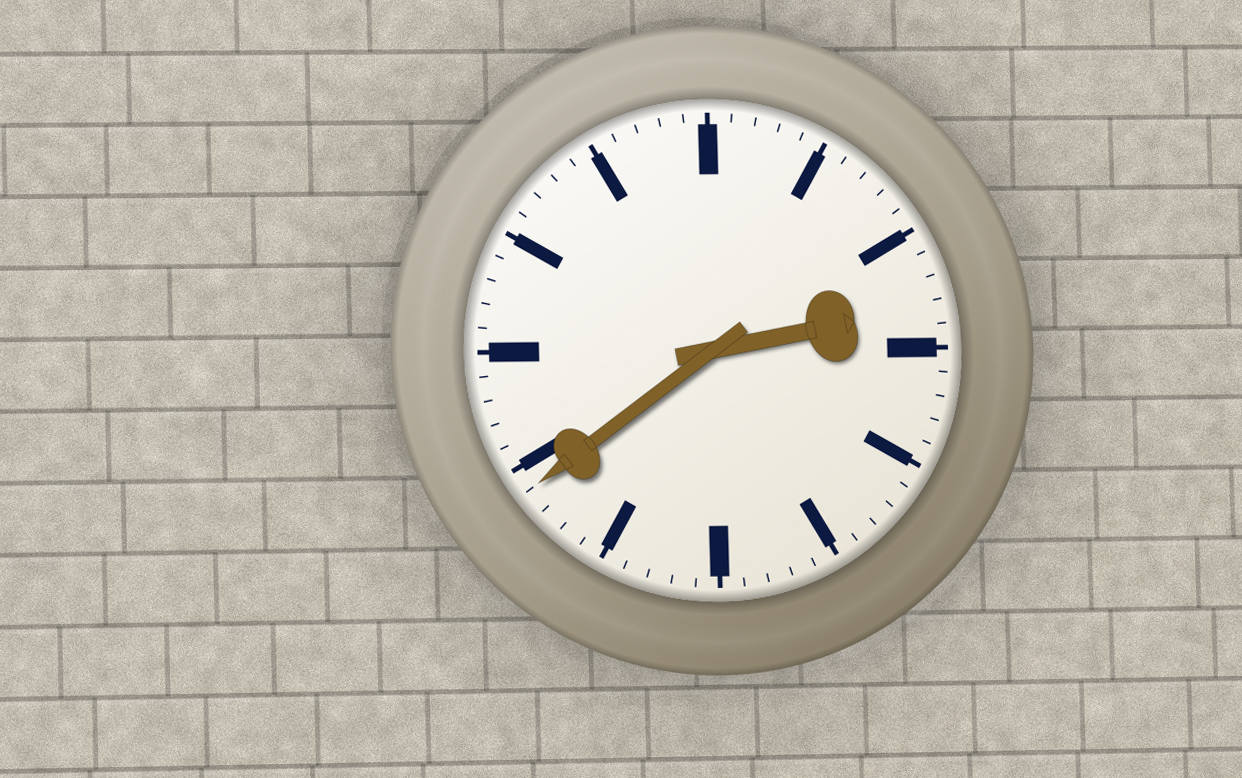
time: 2:39
